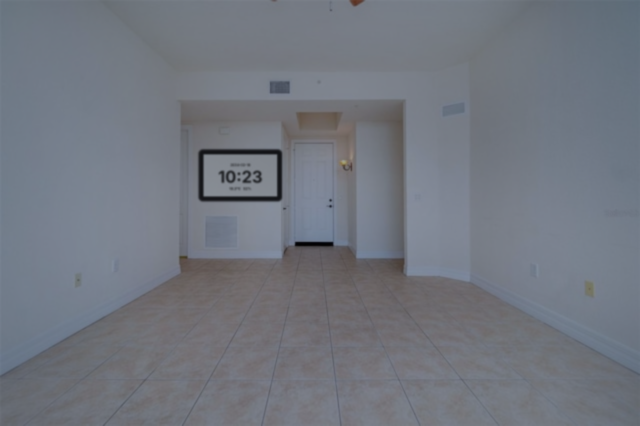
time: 10:23
